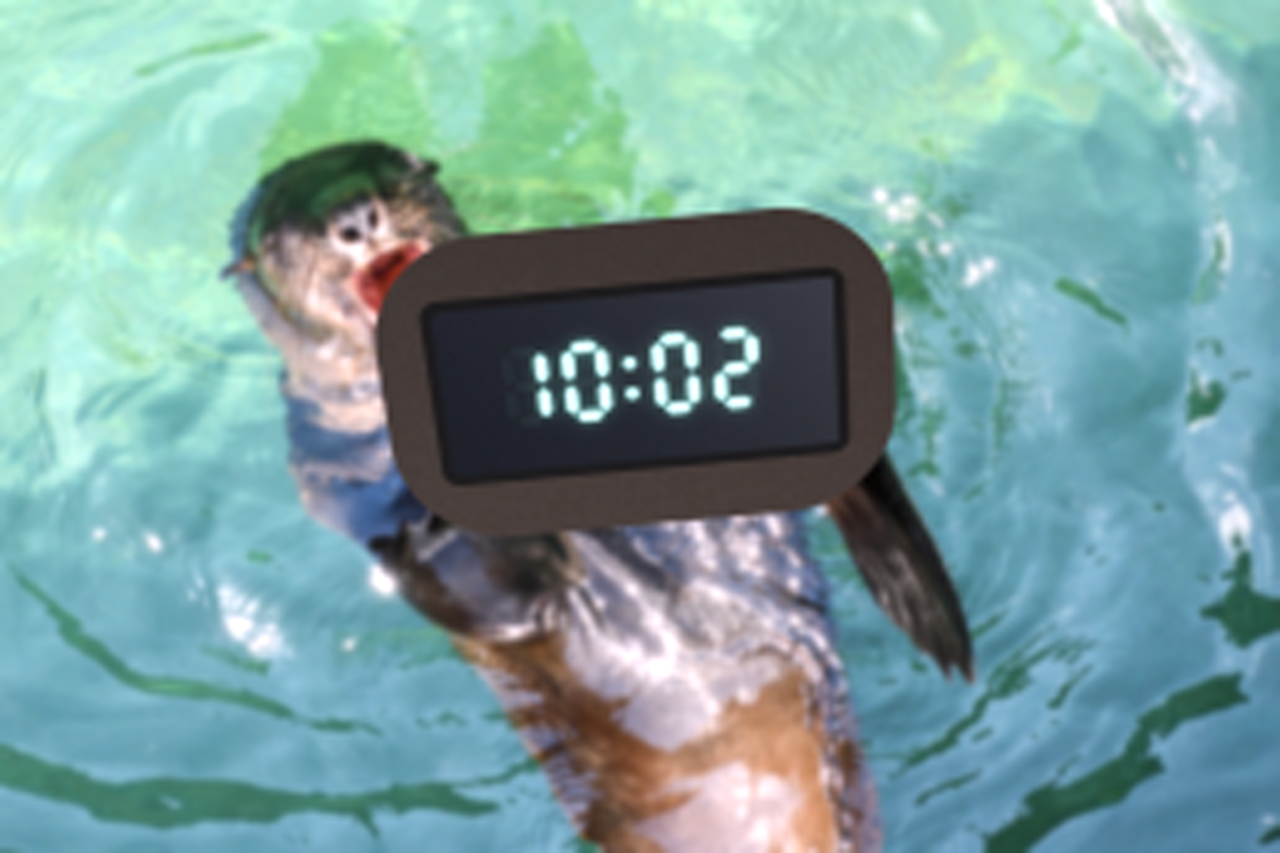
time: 10:02
